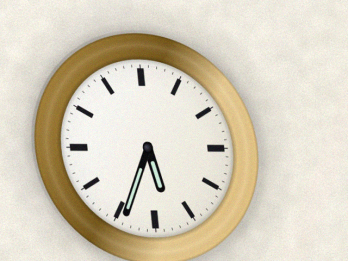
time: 5:34
